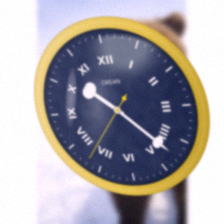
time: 10:22:37
